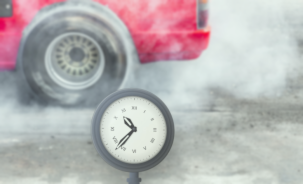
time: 10:37
